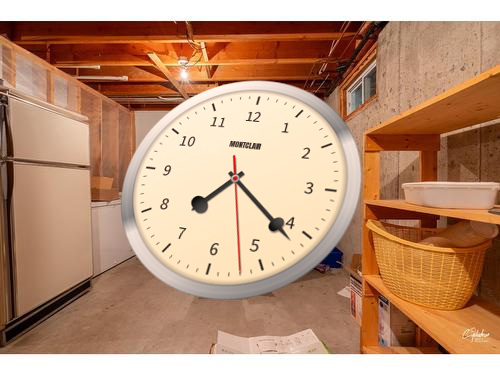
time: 7:21:27
